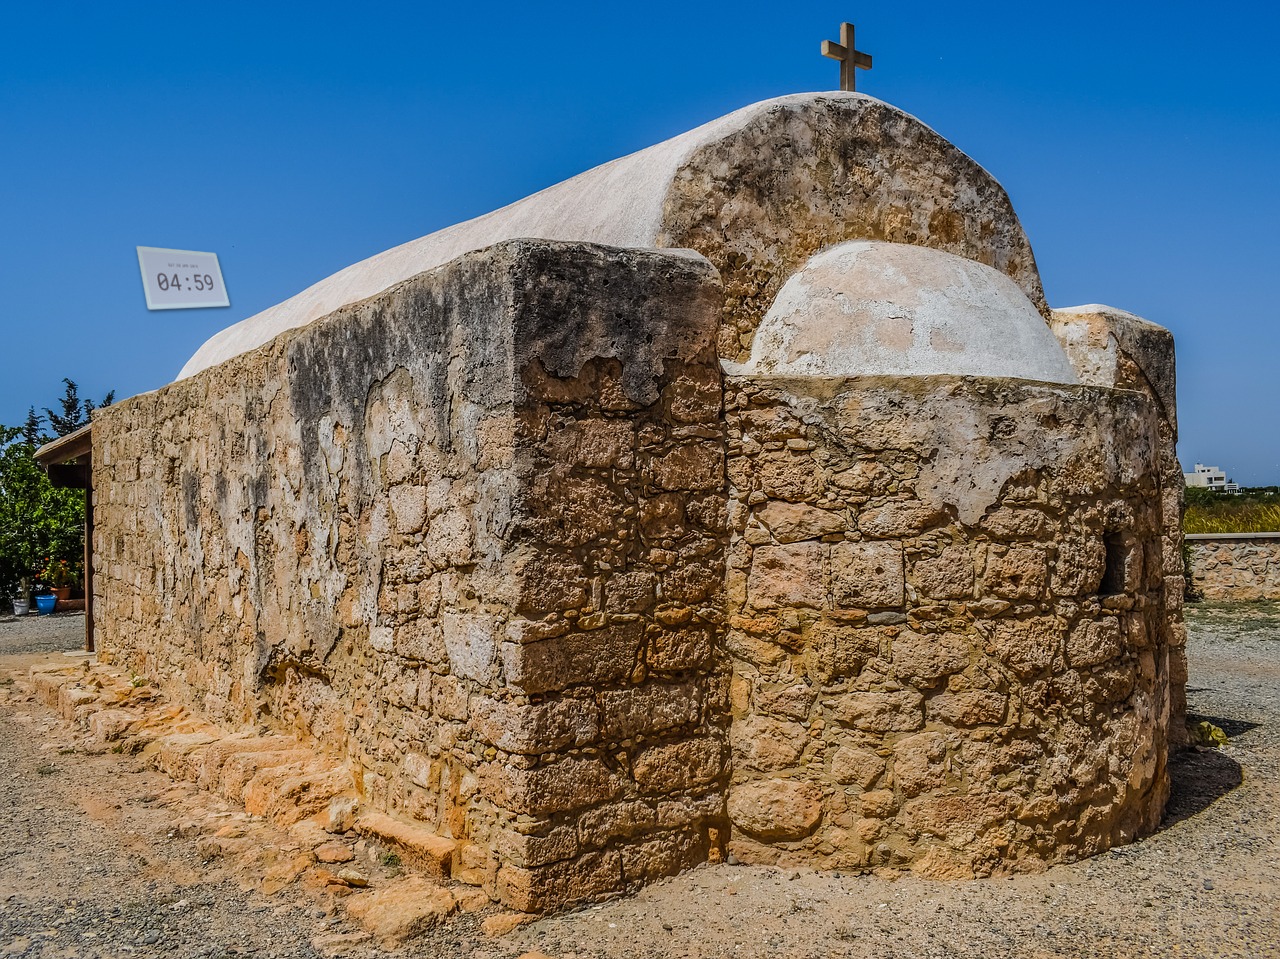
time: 4:59
